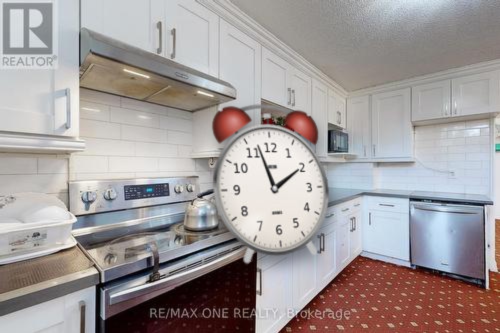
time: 1:57
